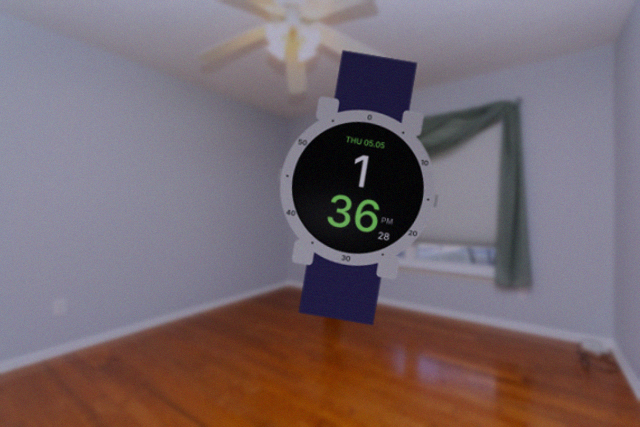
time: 1:36:28
